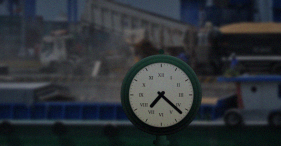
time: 7:22
